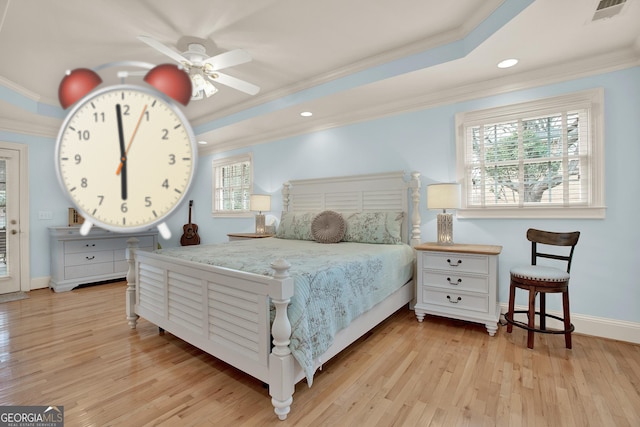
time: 5:59:04
